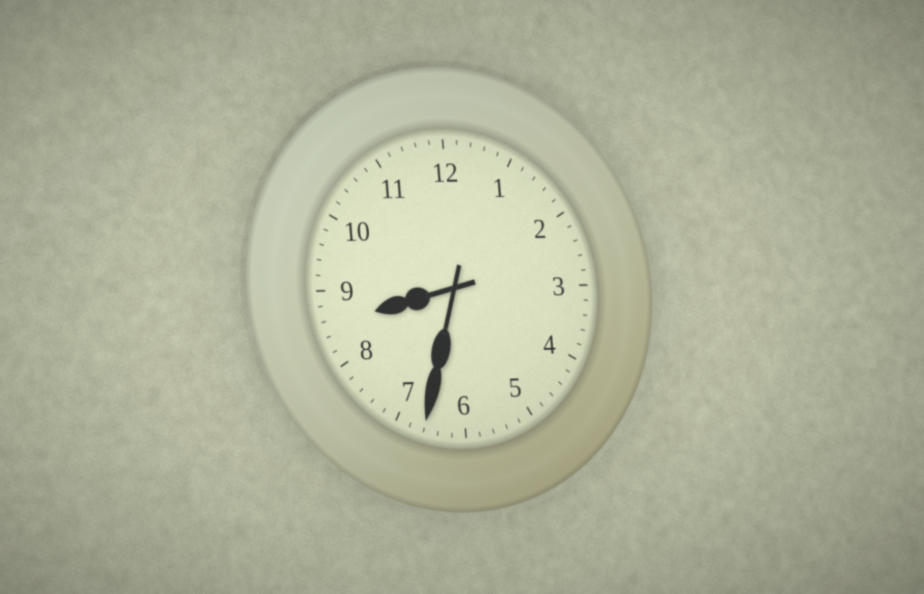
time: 8:33
